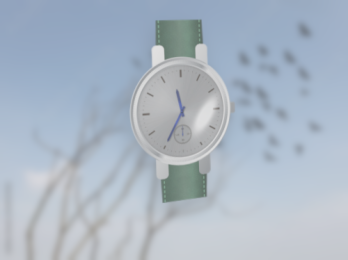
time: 11:35
